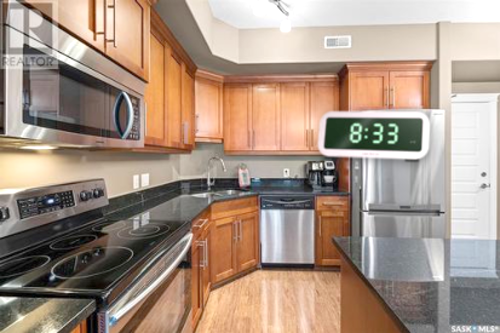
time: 8:33
